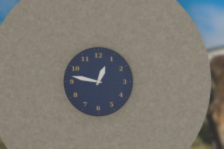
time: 12:47
